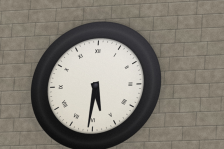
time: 5:31
